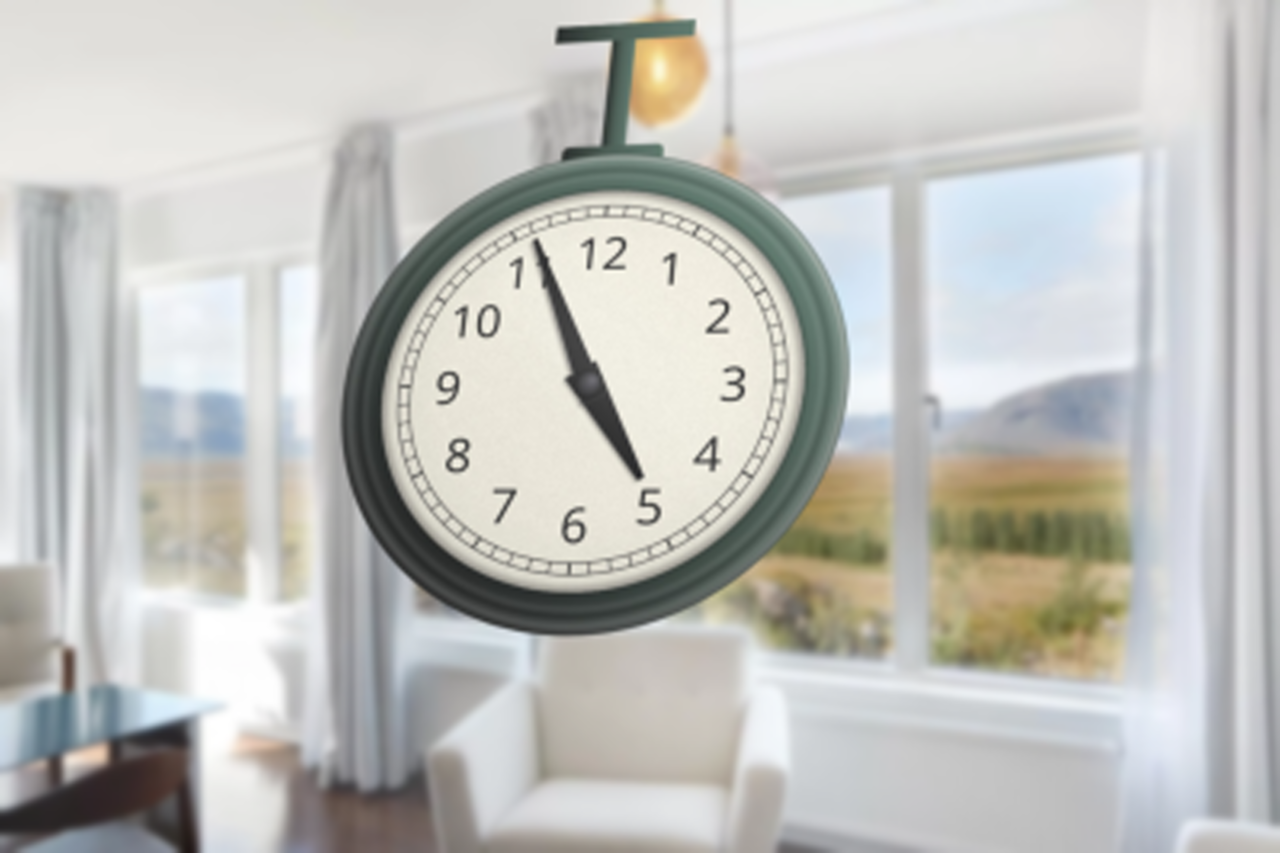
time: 4:56
